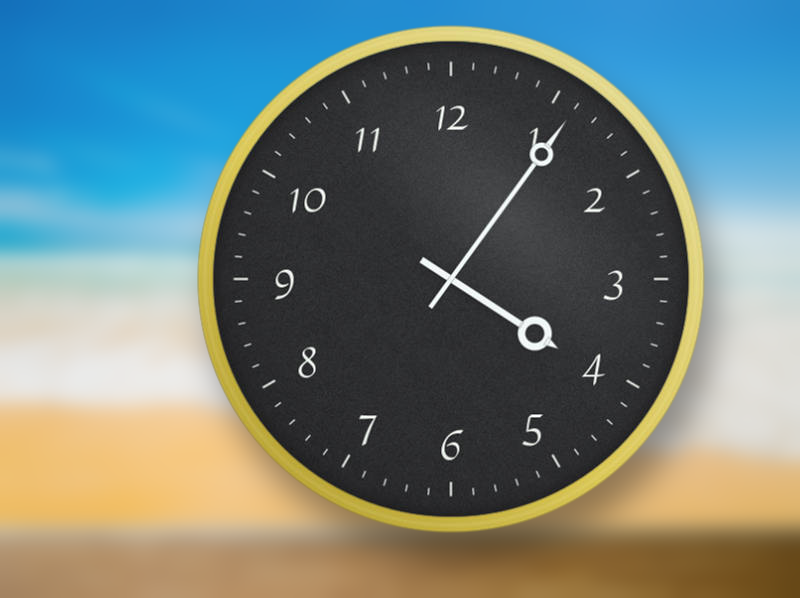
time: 4:06
